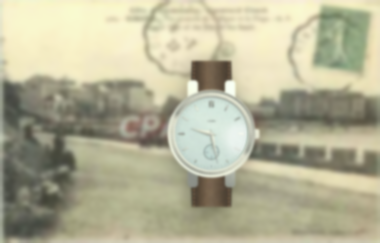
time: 9:28
